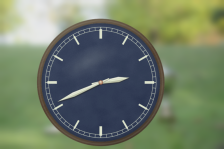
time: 2:41
